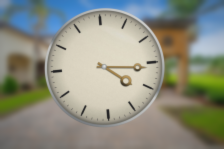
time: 4:16
